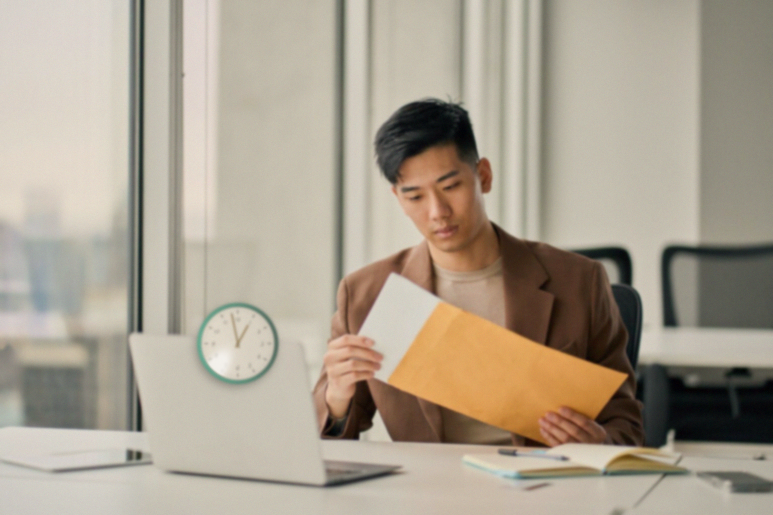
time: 12:58
